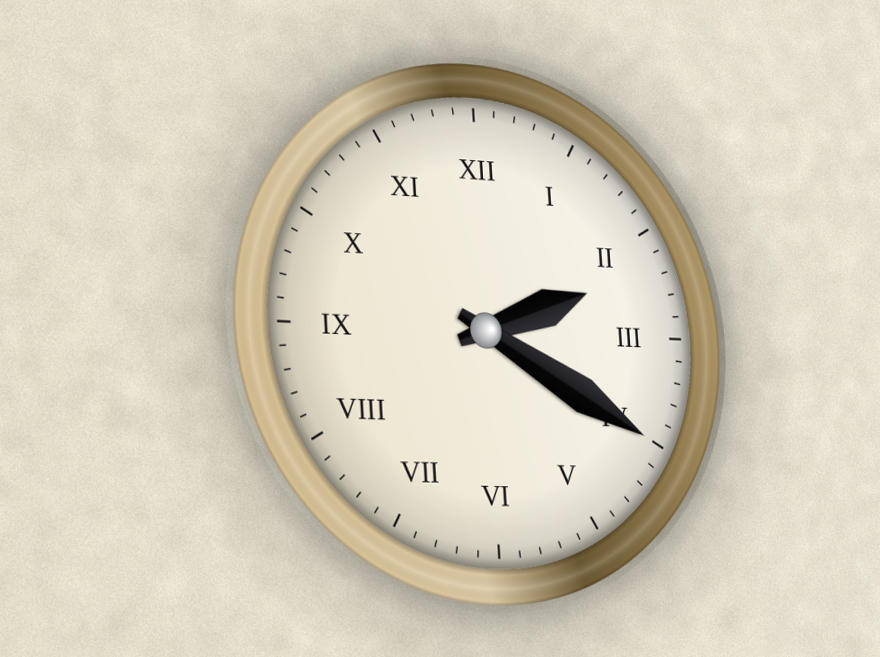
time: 2:20
